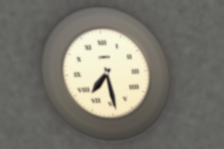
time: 7:29
